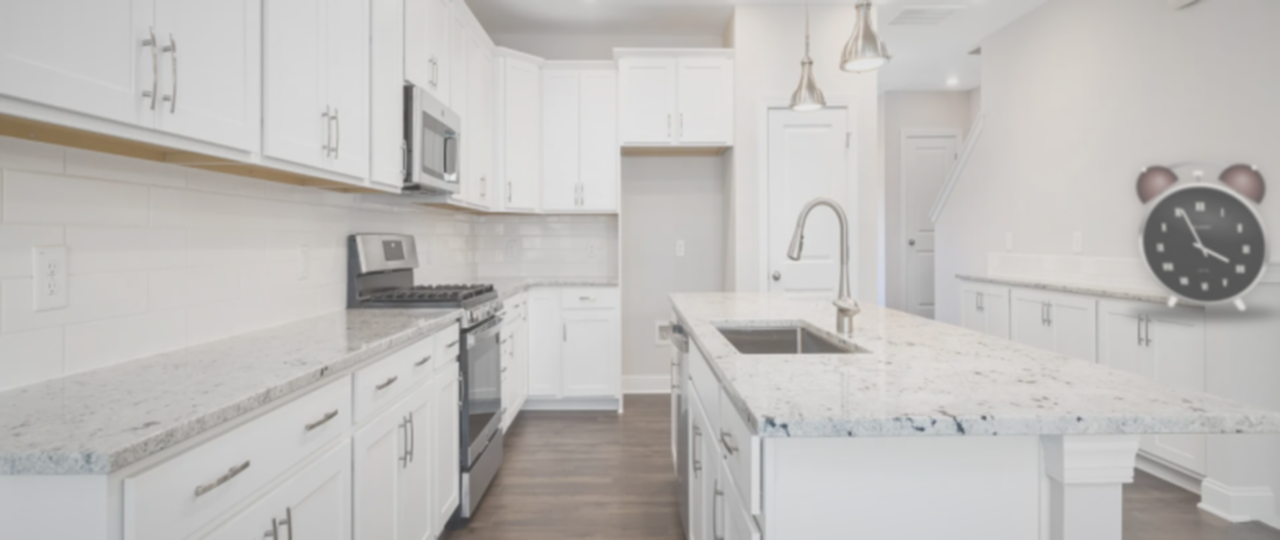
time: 3:56
